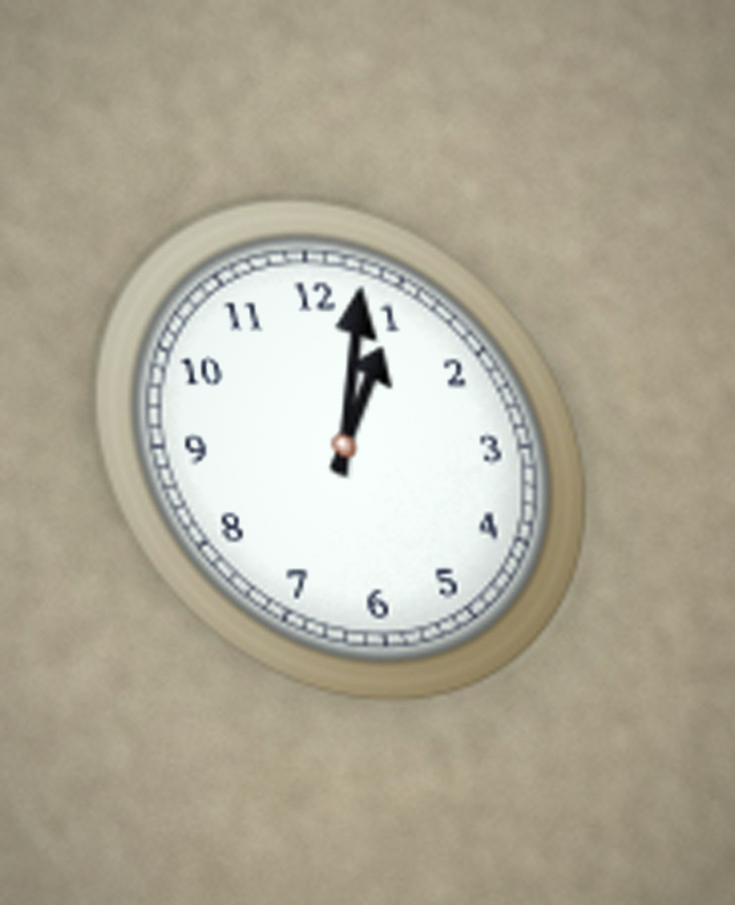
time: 1:03
